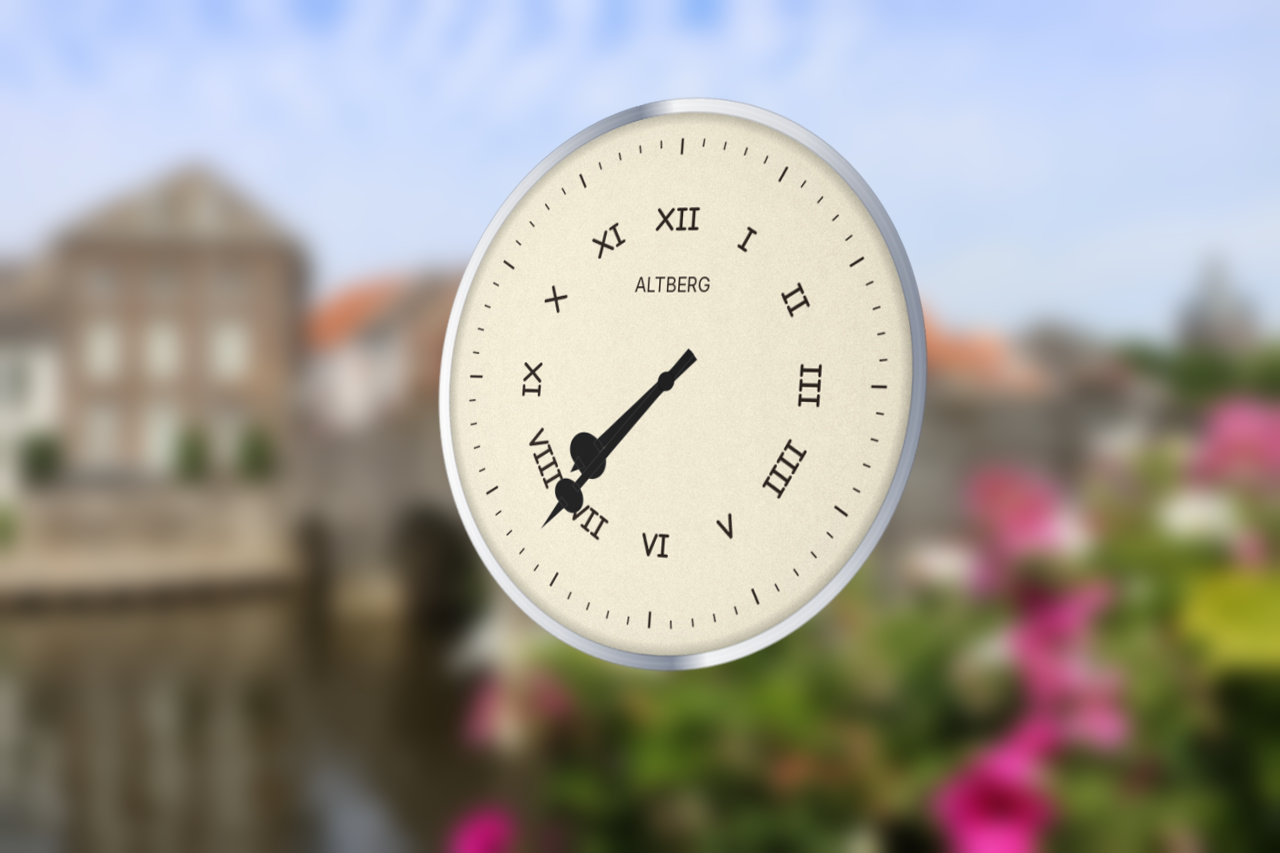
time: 7:37
